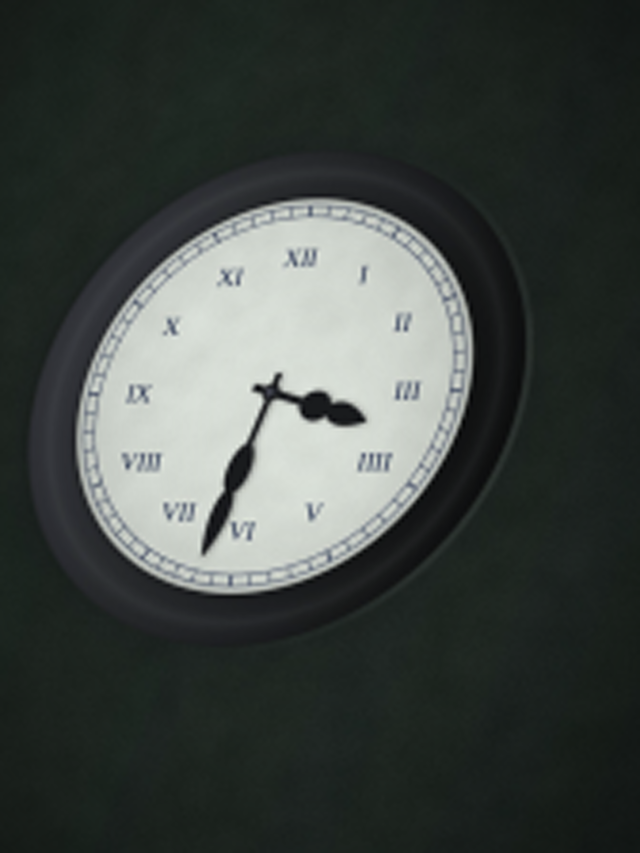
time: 3:32
